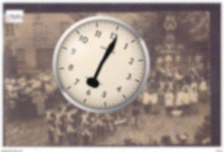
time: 6:01
